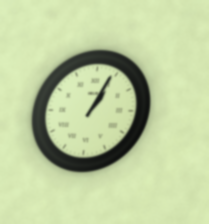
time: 1:04
